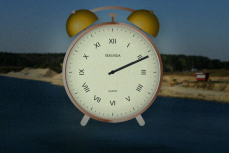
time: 2:11
